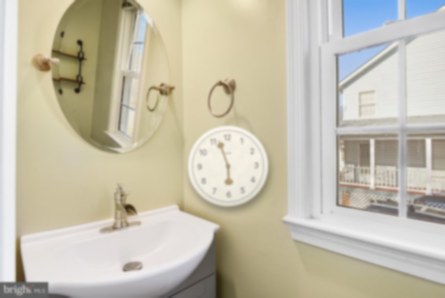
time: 5:57
